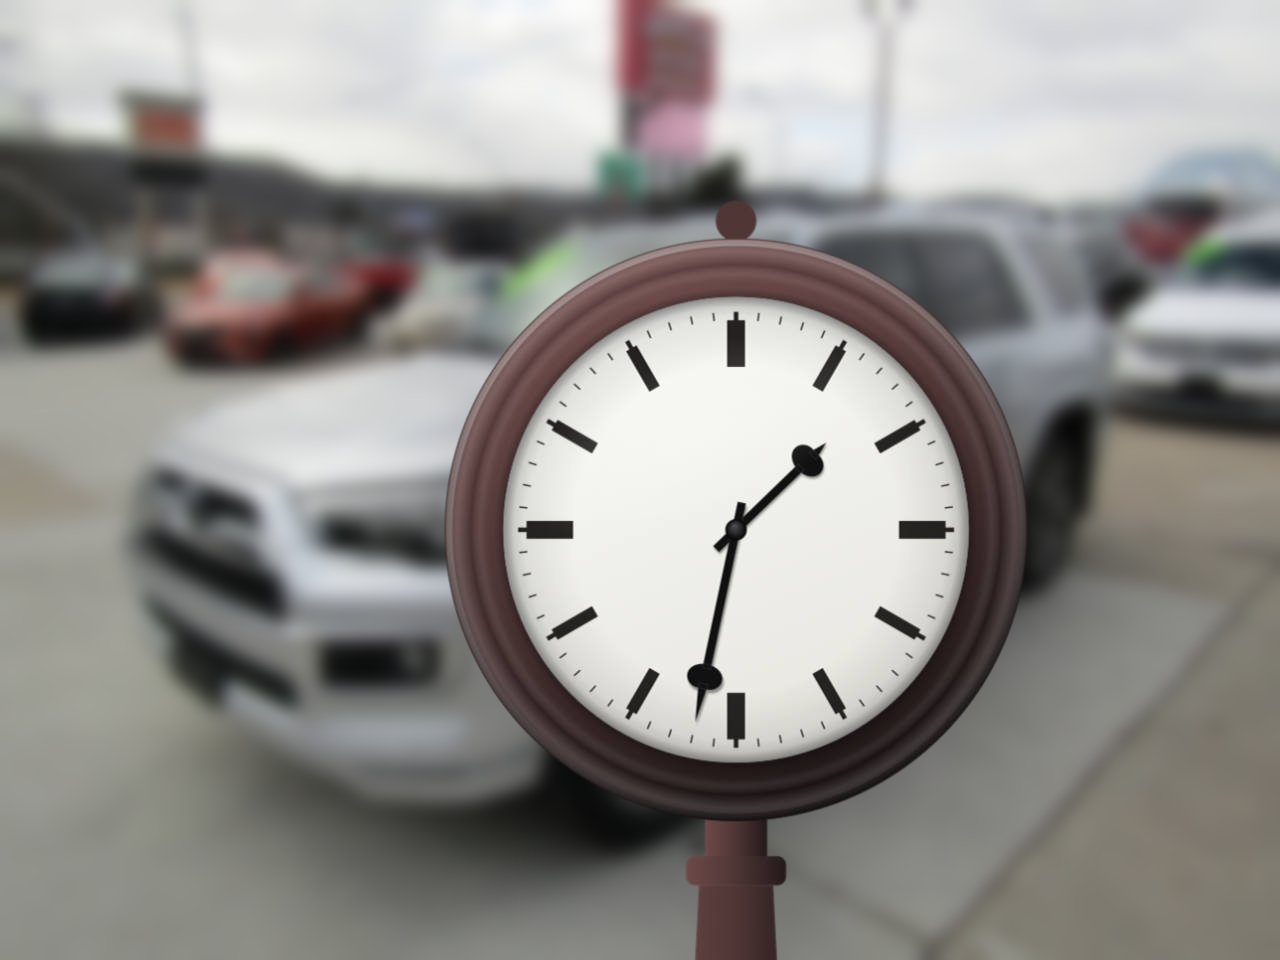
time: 1:32
